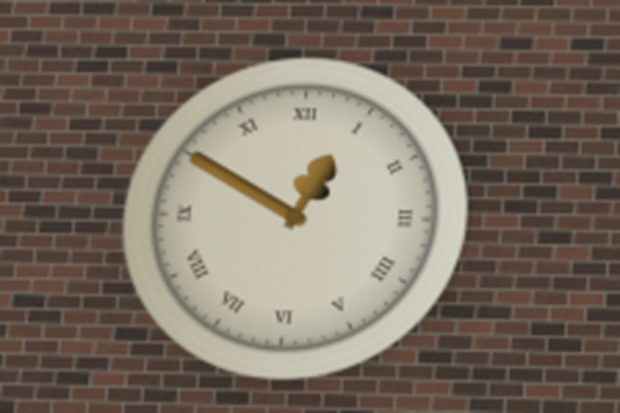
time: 12:50
